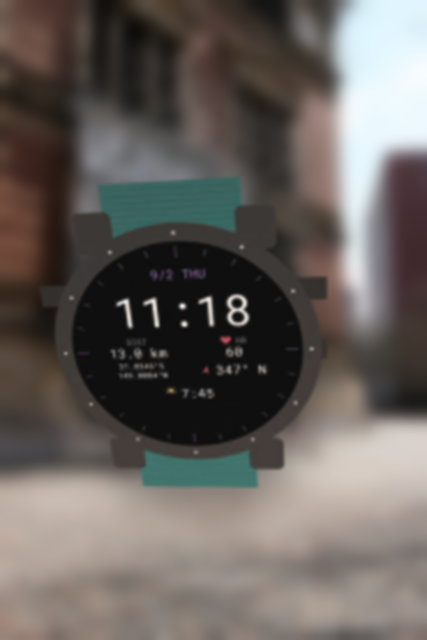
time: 11:18
